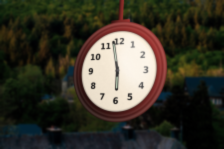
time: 5:58
